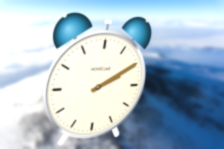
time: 2:10
